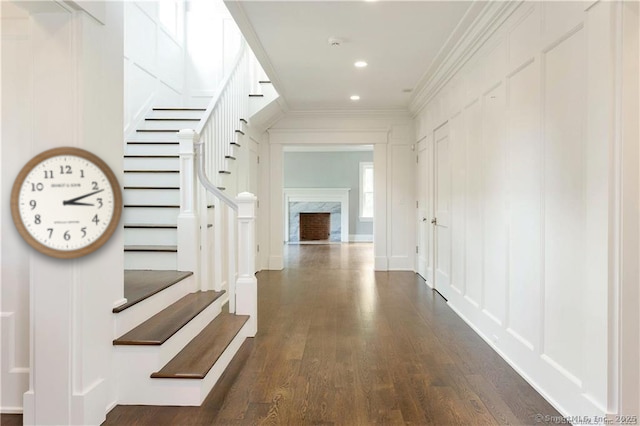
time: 3:12
